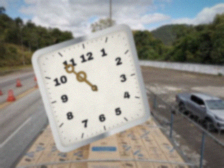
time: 10:54
